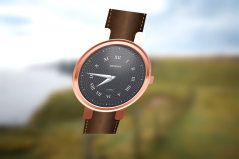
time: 7:46
